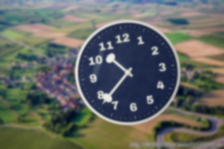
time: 10:38
